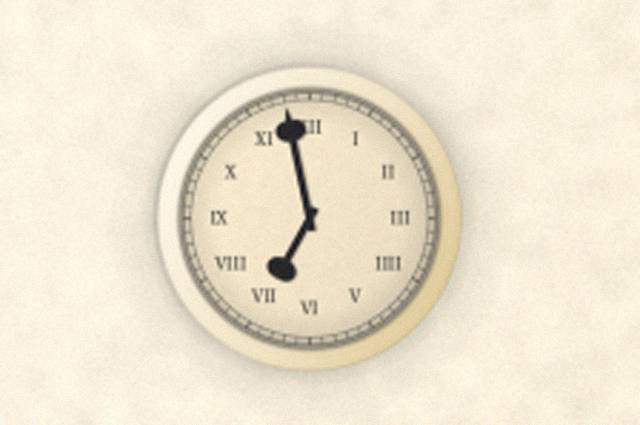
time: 6:58
